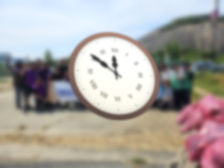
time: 11:51
